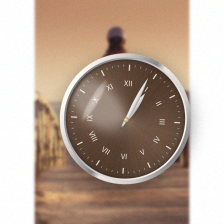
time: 1:04
